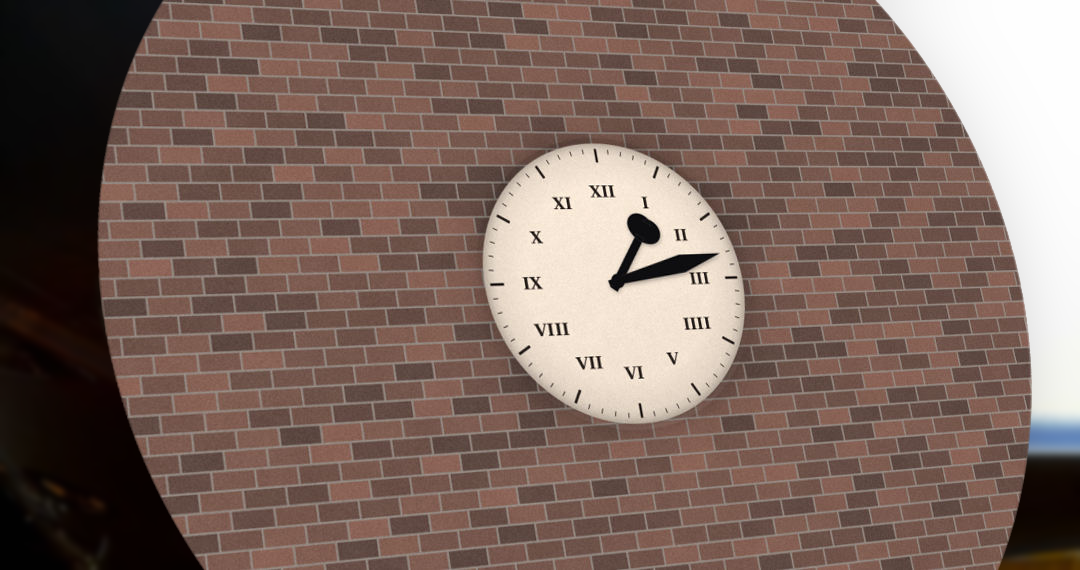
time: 1:13
